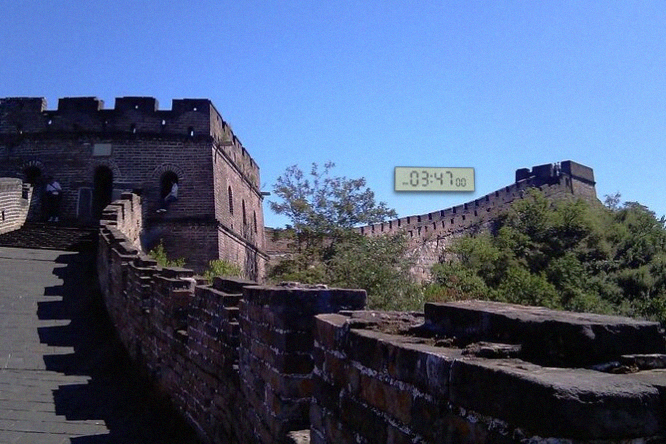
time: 3:47:00
